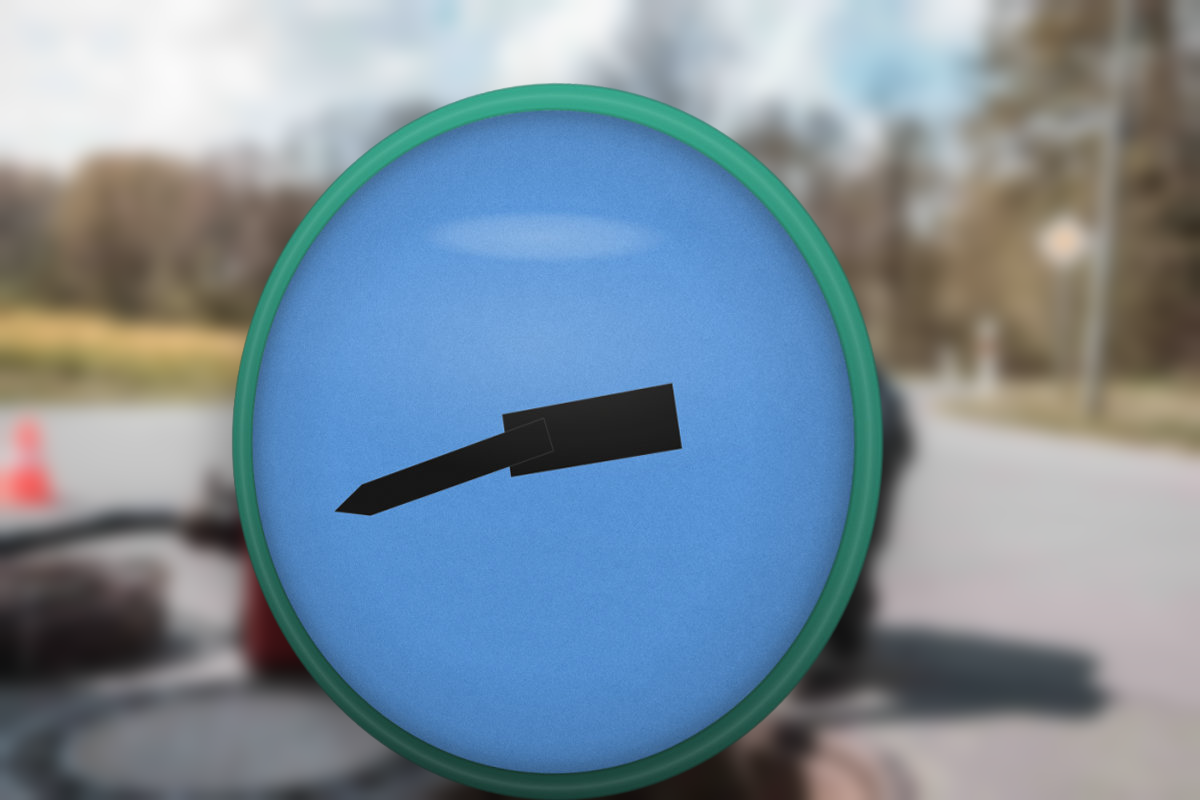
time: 2:42
